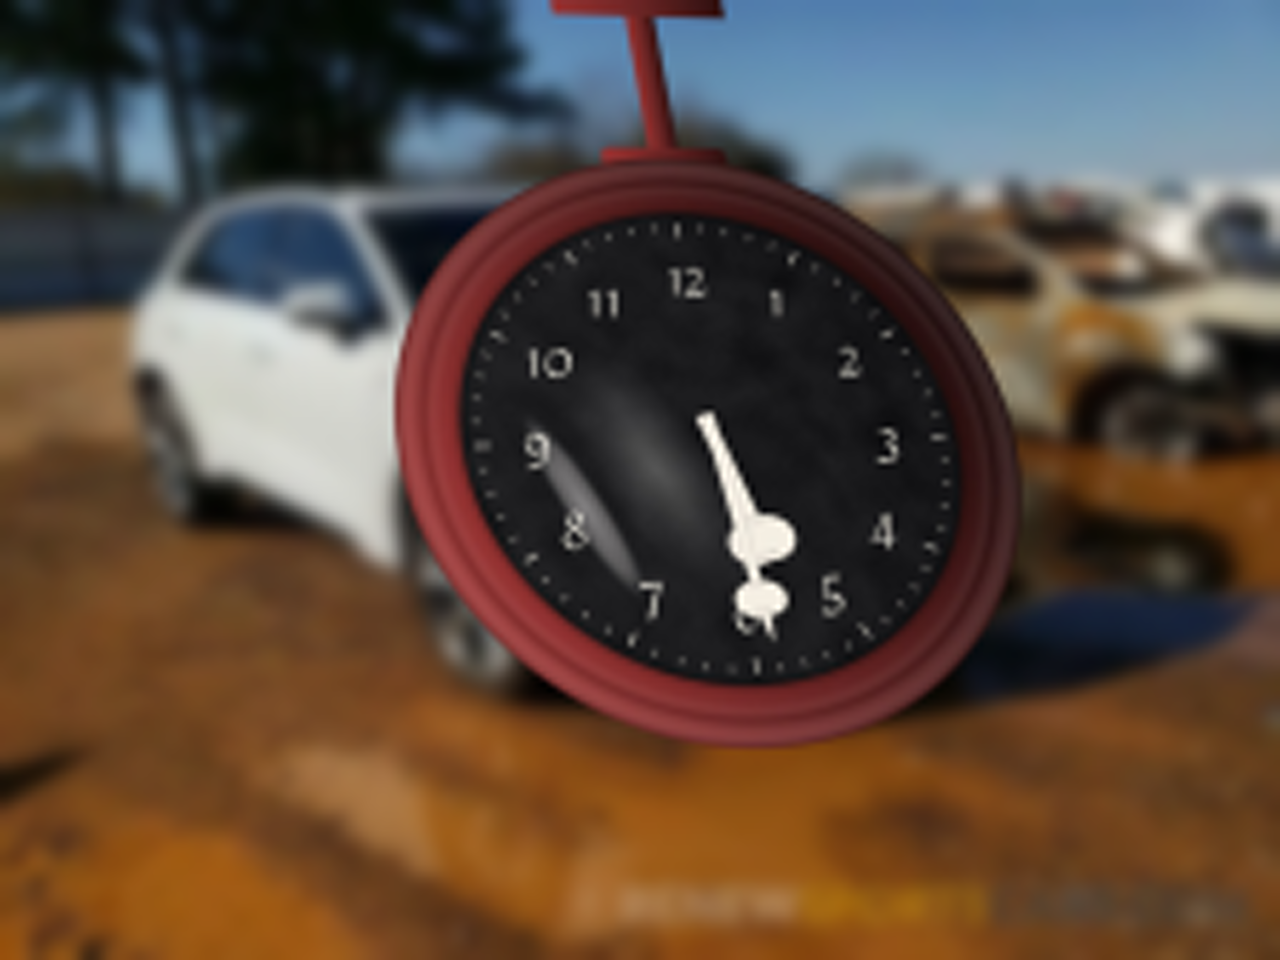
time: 5:29
